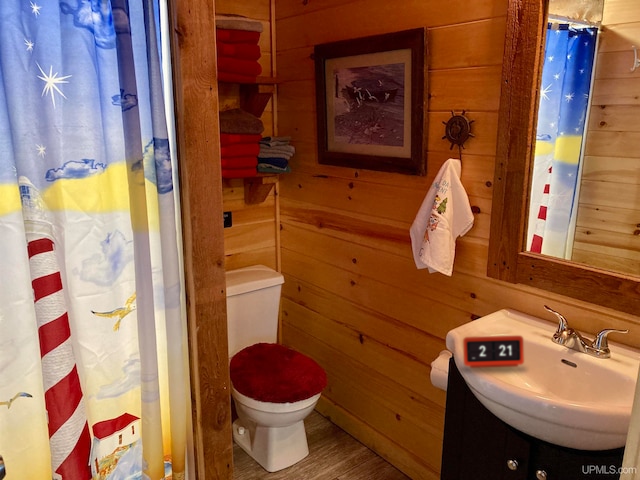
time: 2:21
